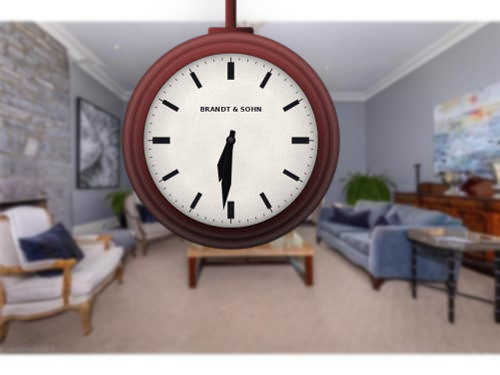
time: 6:31
